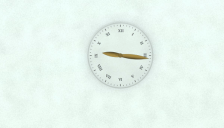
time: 9:16
